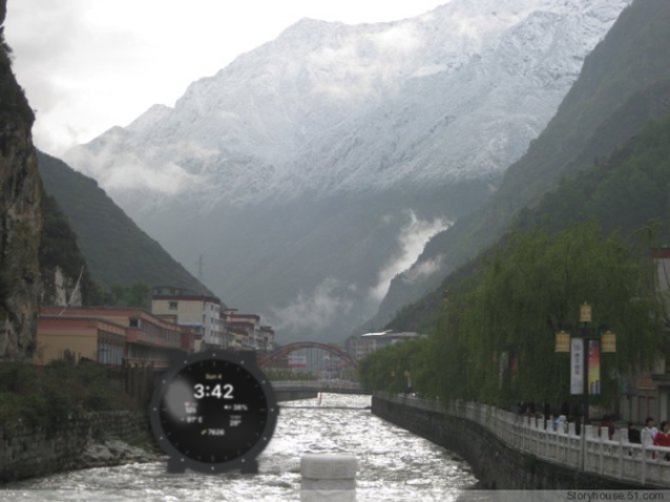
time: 3:42
